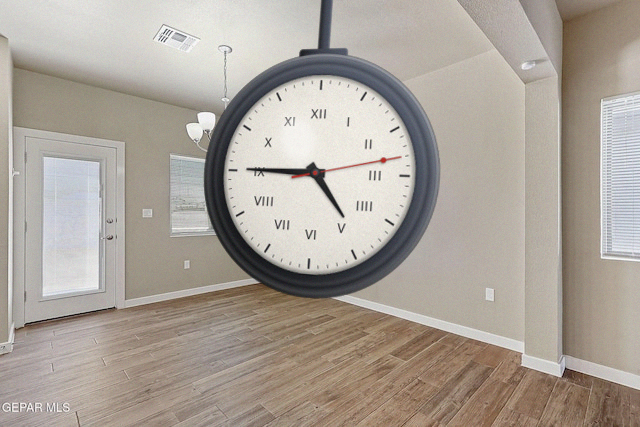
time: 4:45:13
